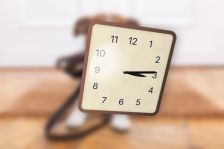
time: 3:14
